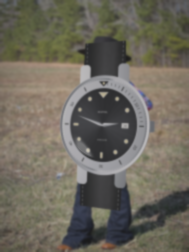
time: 2:48
